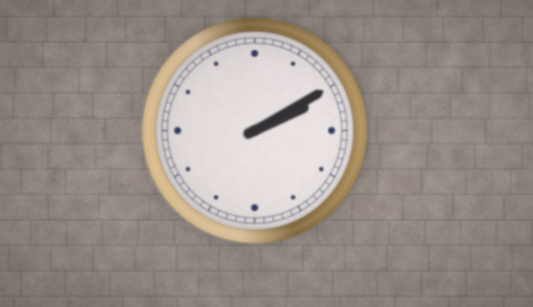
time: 2:10
